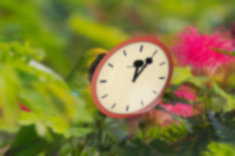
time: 12:05
